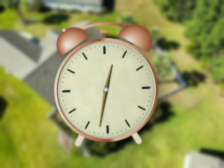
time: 12:32
